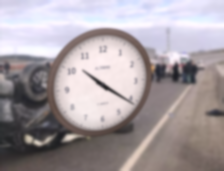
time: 10:21
